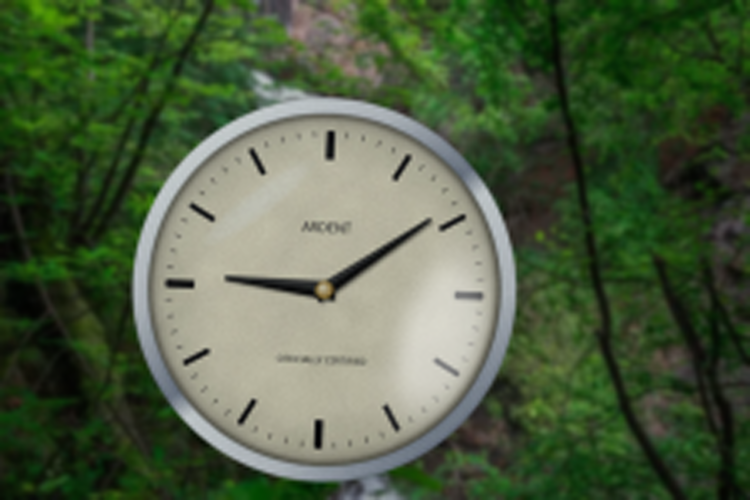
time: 9:09
